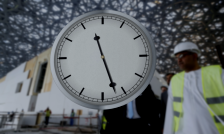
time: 11:27
